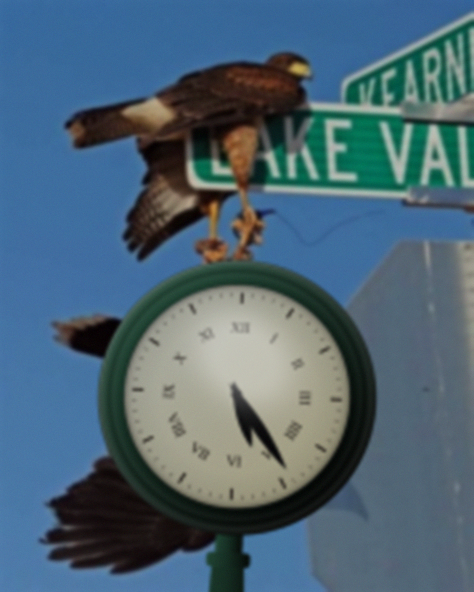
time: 5:24
